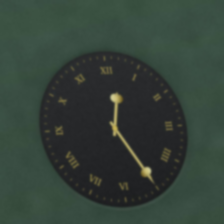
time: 12:25
